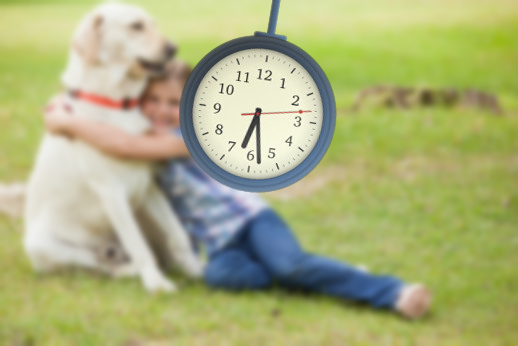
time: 6:28:13
